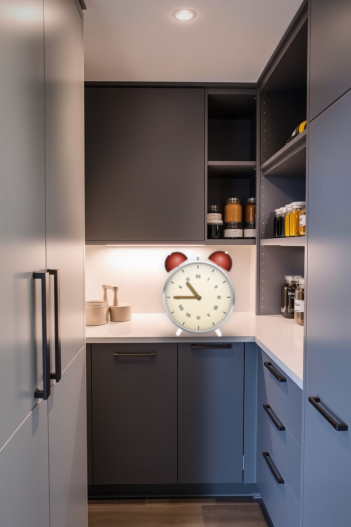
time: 10:45
